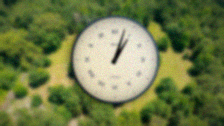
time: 1:03
